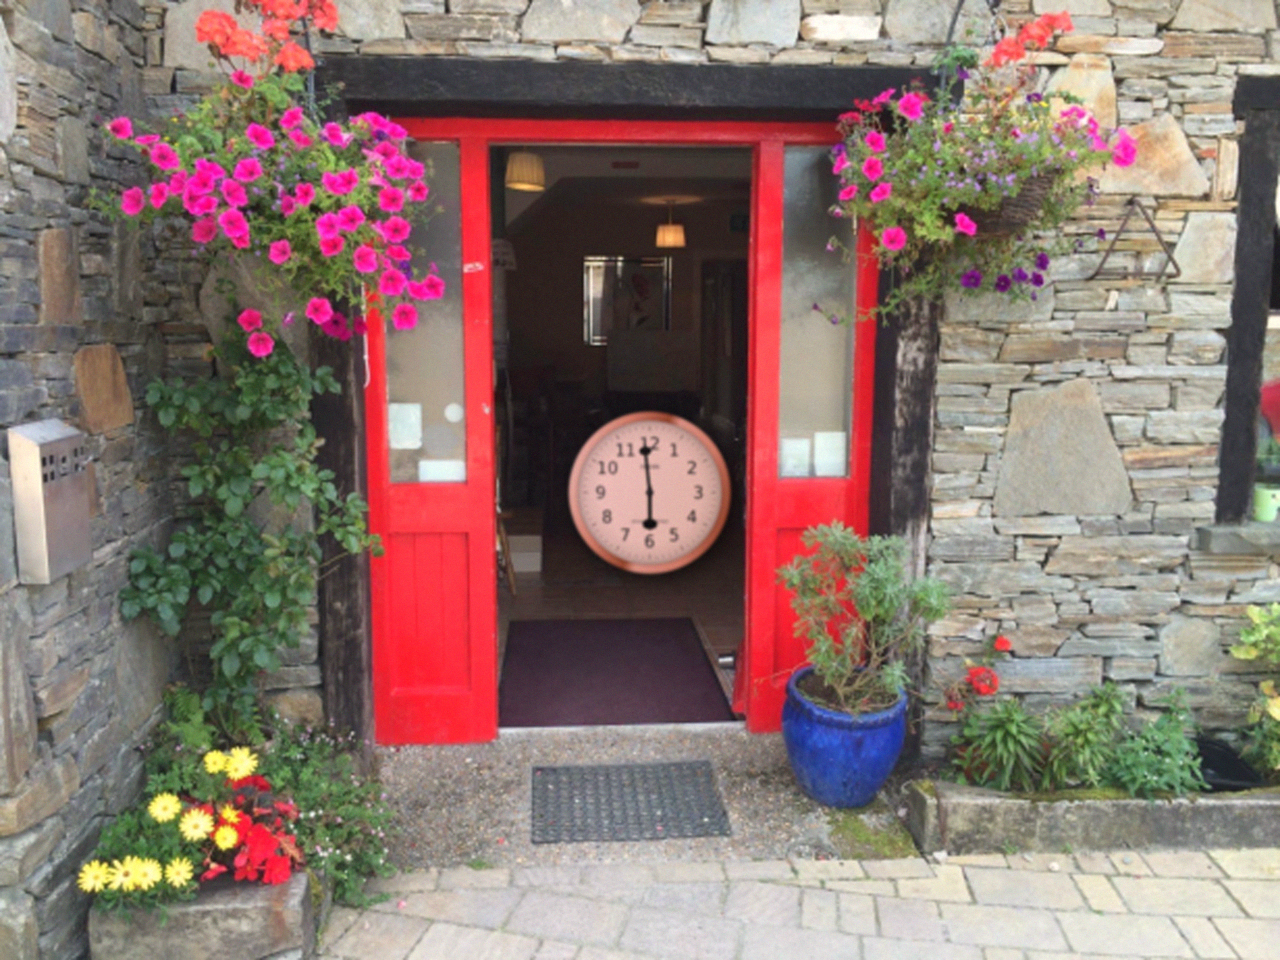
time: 5:59
